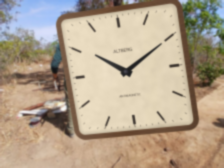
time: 10:10
